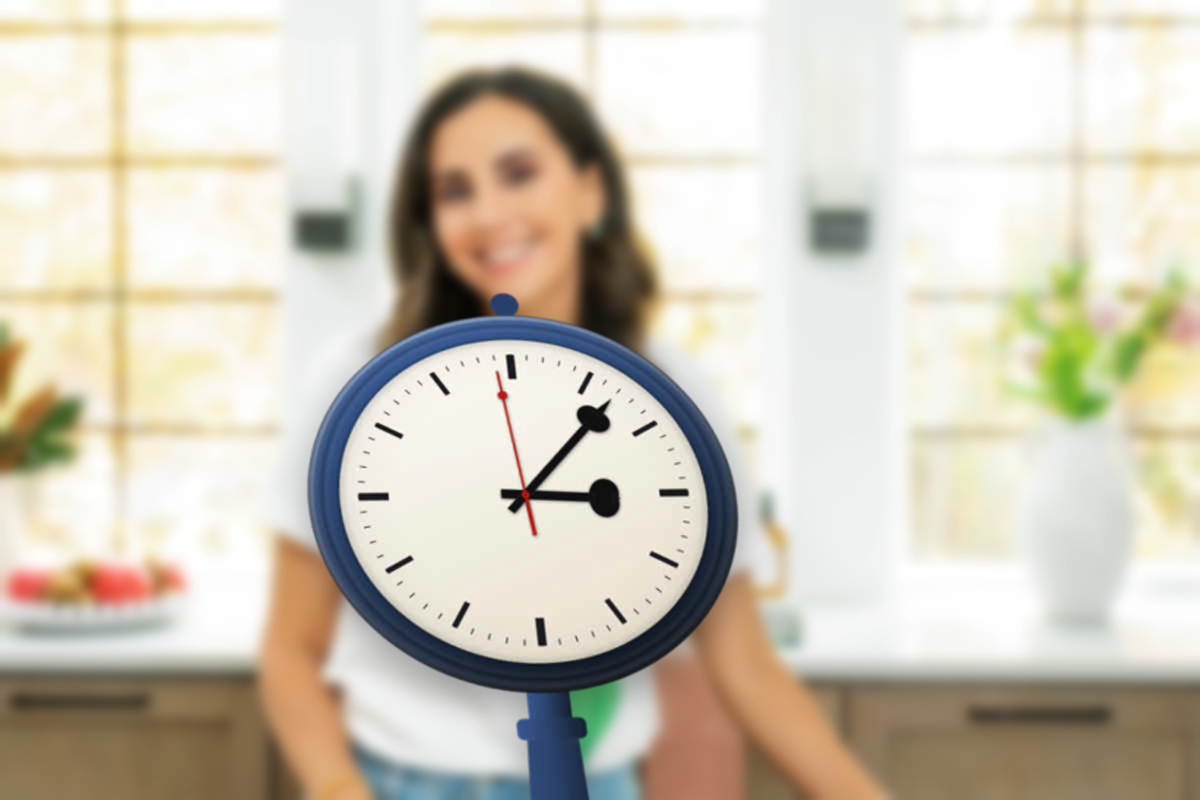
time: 3:06:59
